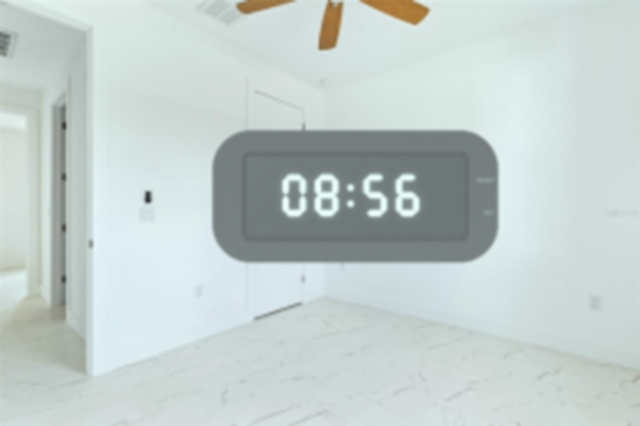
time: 8:56
